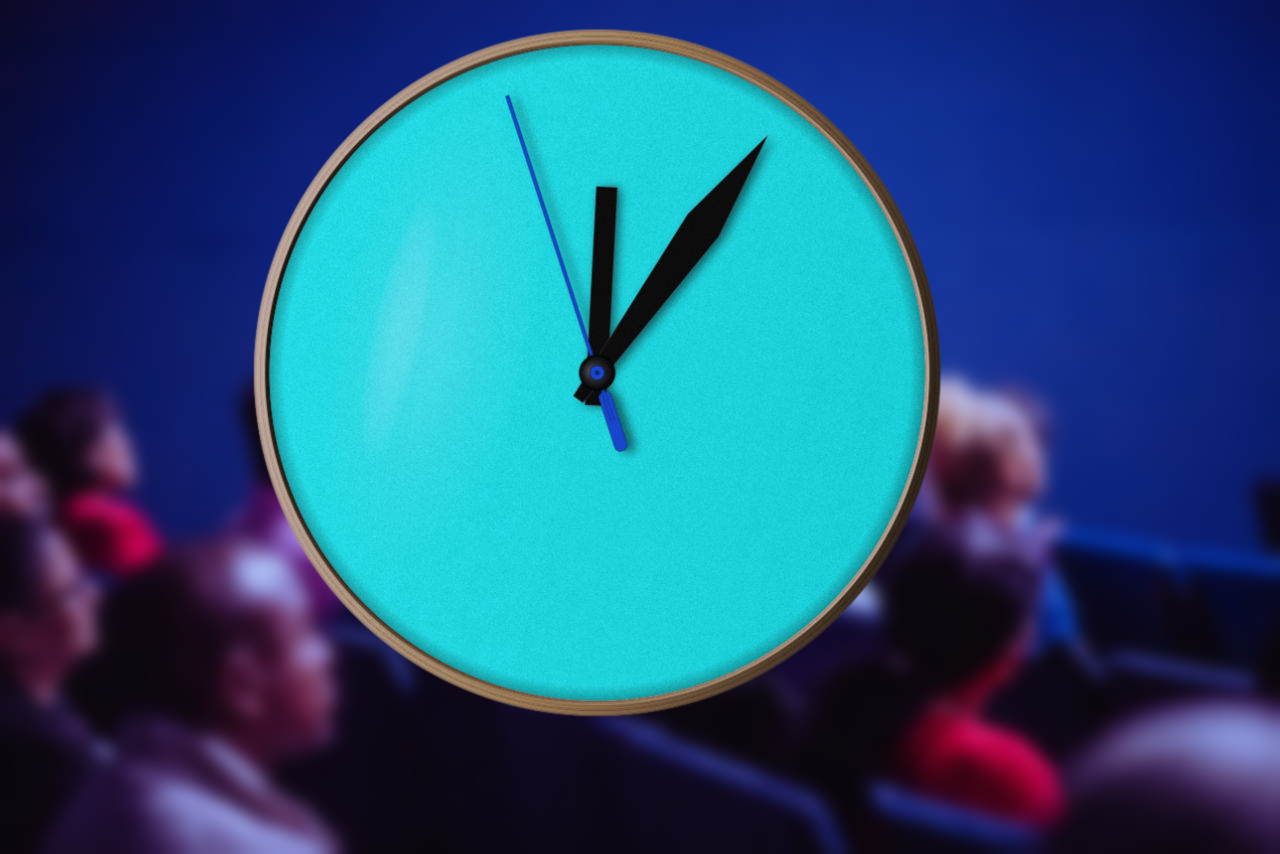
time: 12:05:57
